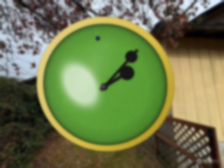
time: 2:08
